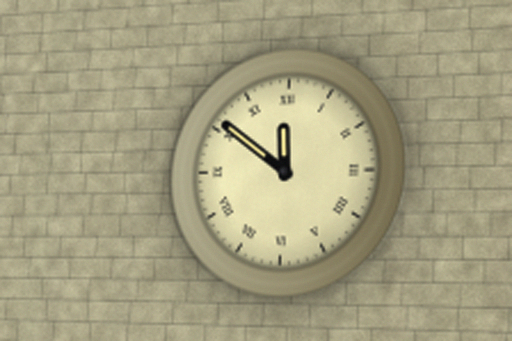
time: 11:51
